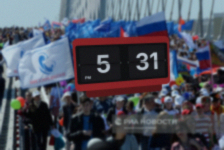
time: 5:31
